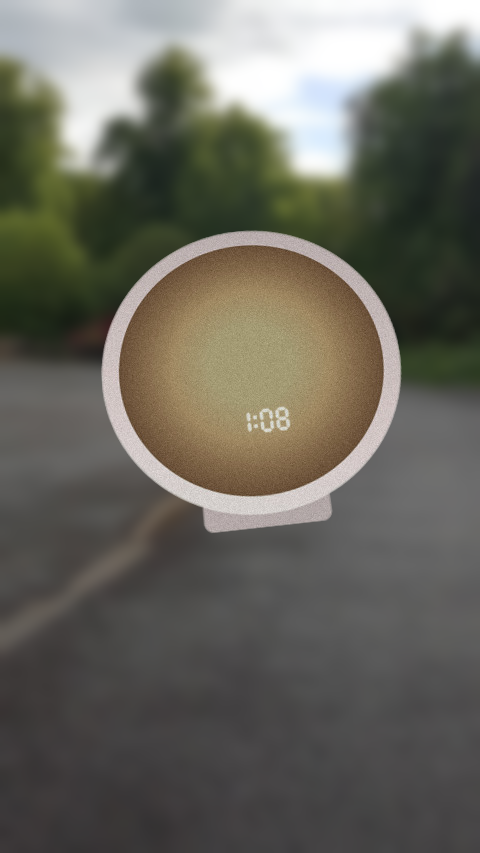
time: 1:08
